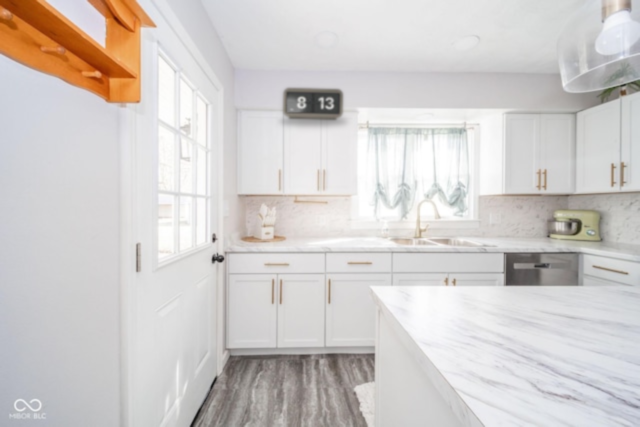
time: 8:13
